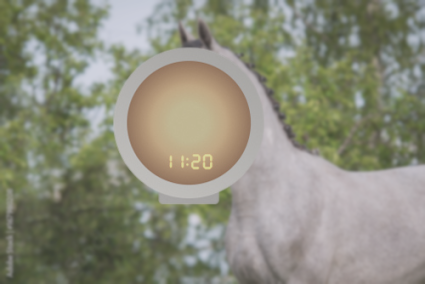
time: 11:20
